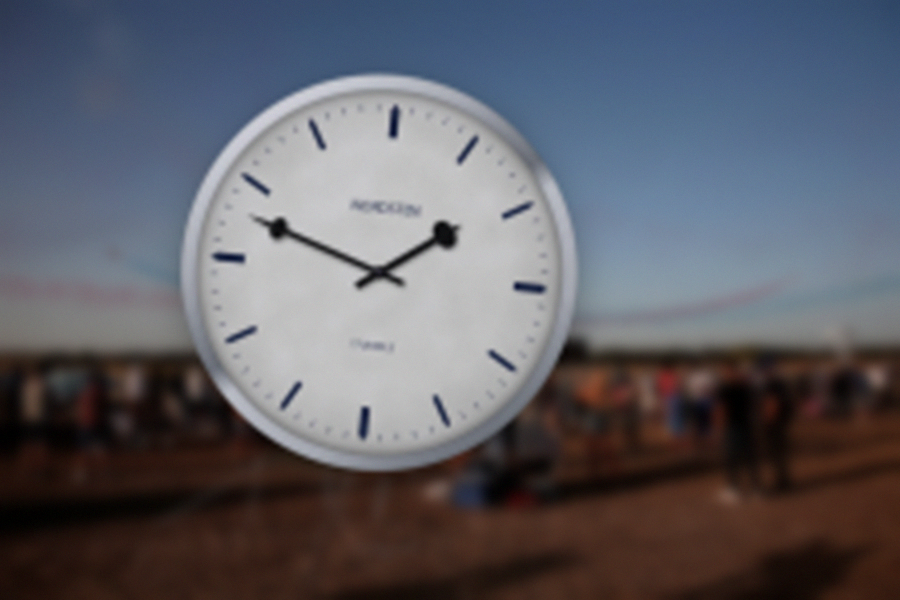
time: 1:48
